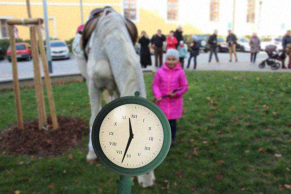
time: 11:32
